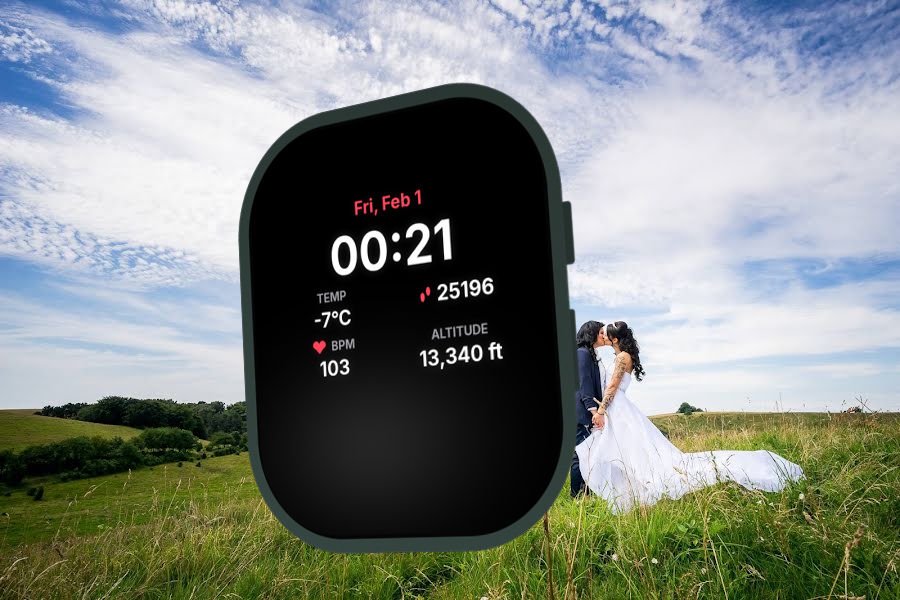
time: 0:21
